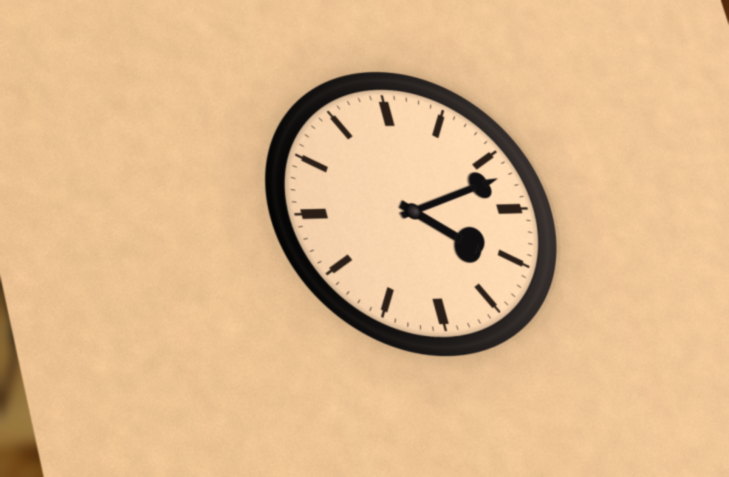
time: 4:12
